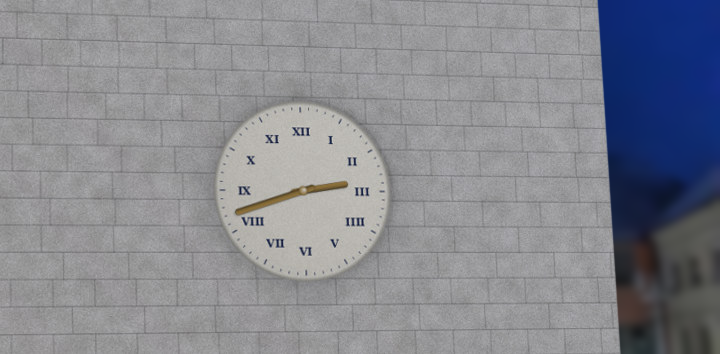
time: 2:42
